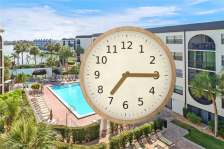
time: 7:15
